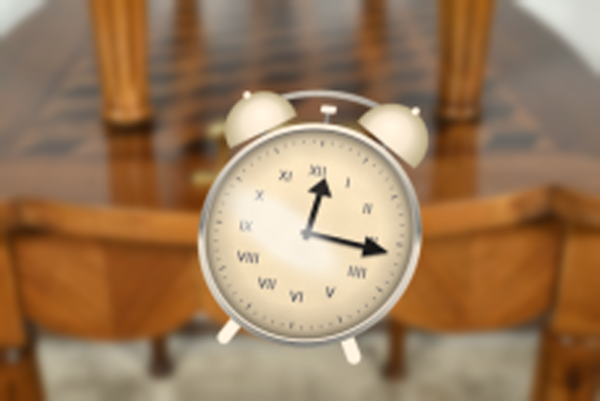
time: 12:16
